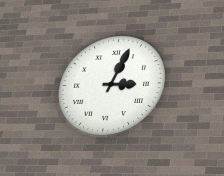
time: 3:03
